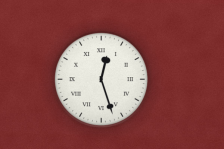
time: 12:27
